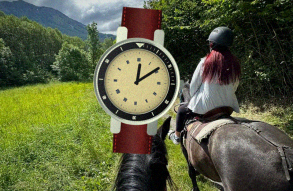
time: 12:09
